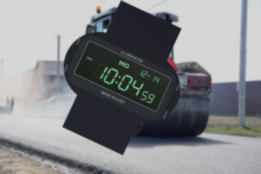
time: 10:04:59
